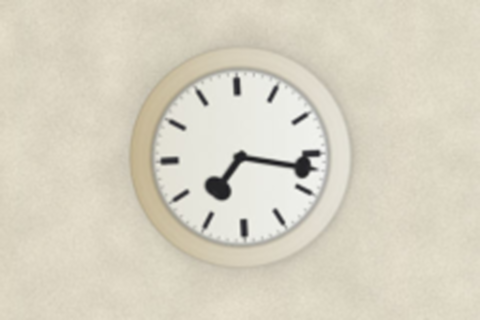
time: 7:17
